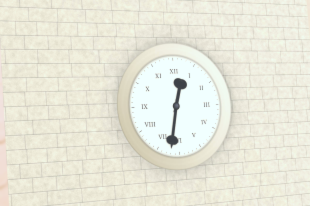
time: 12:32
